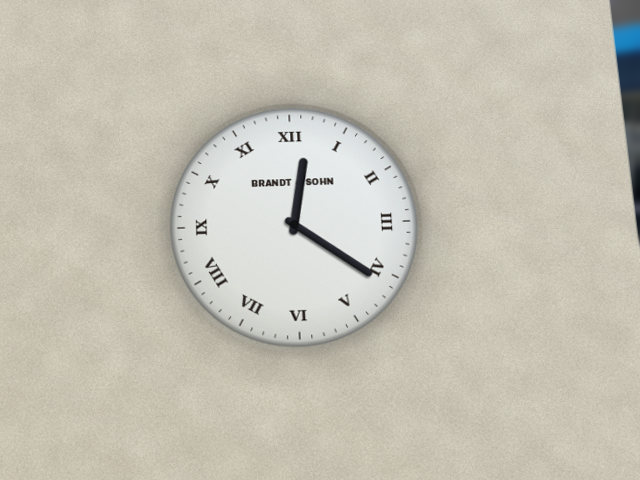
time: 12:21
